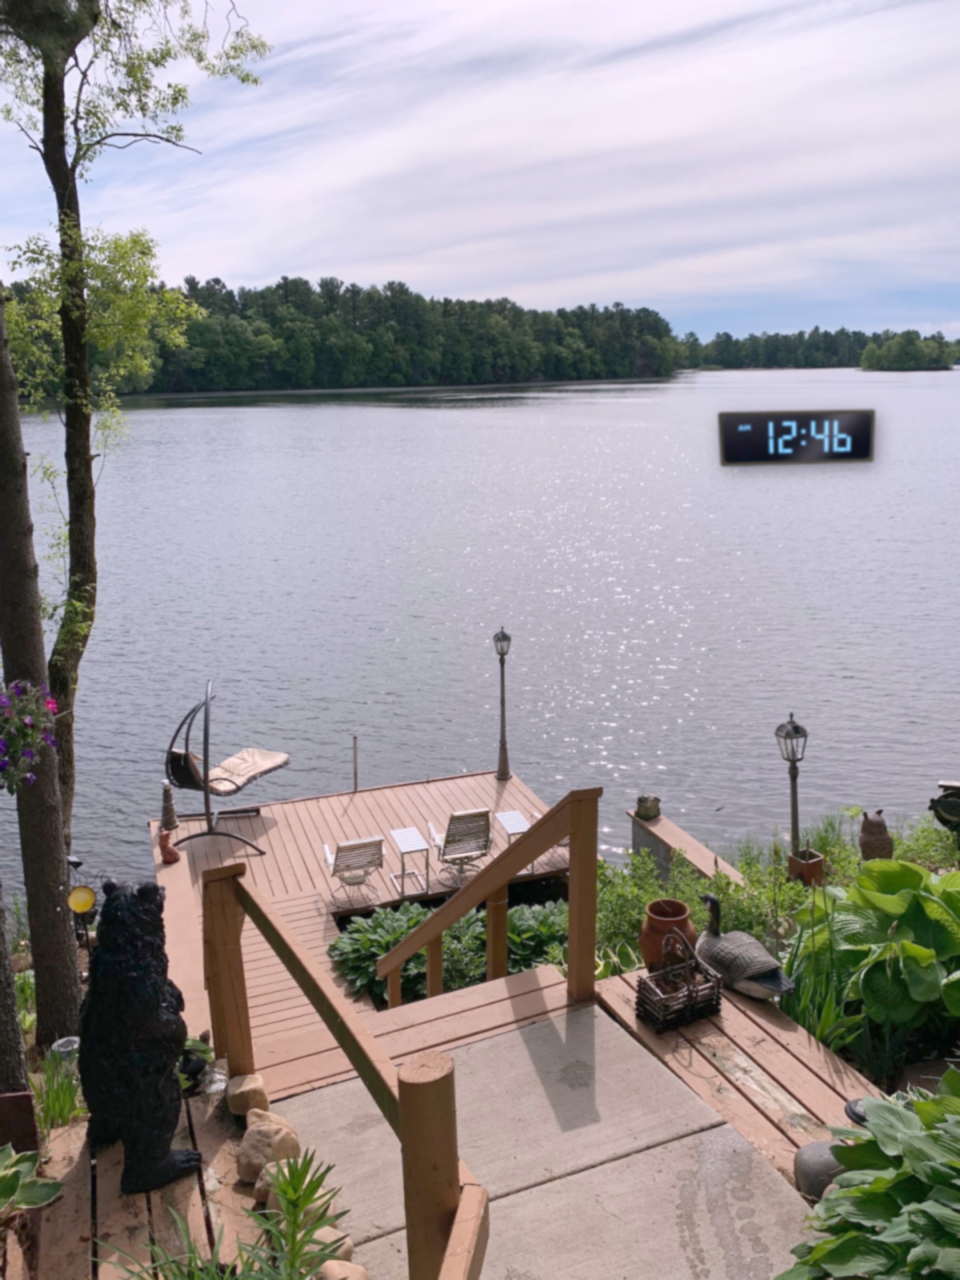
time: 12:46
